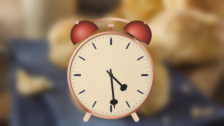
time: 4:29
